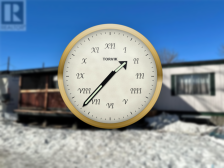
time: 1:37
